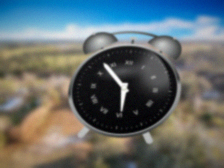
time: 5:53
